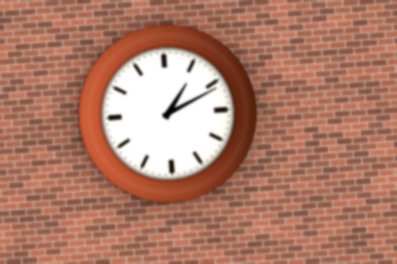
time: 1:11
